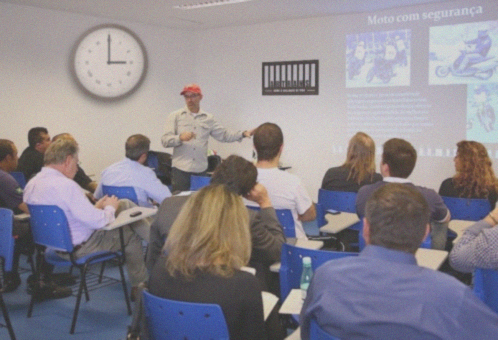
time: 3:00
